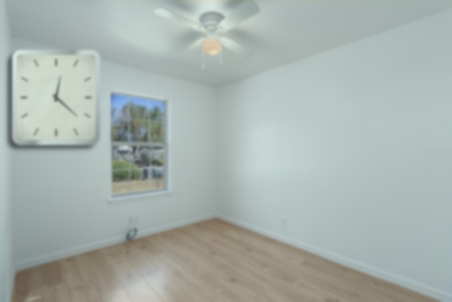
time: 12:22
